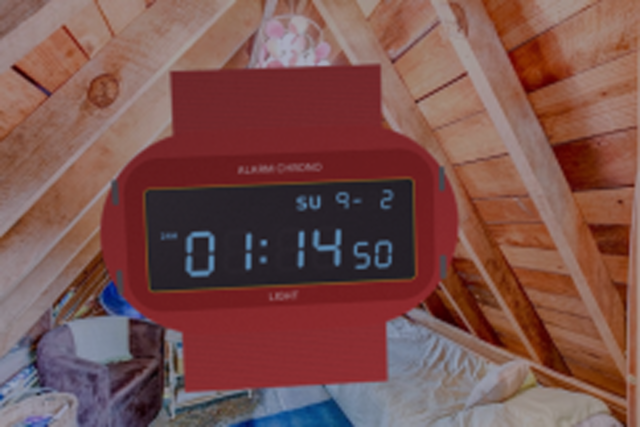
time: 1:14:50
